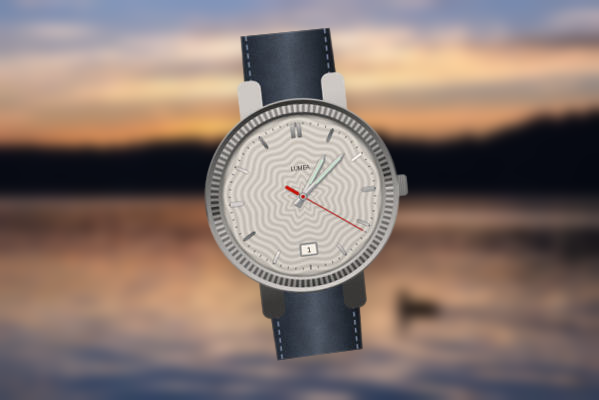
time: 1:08:21
